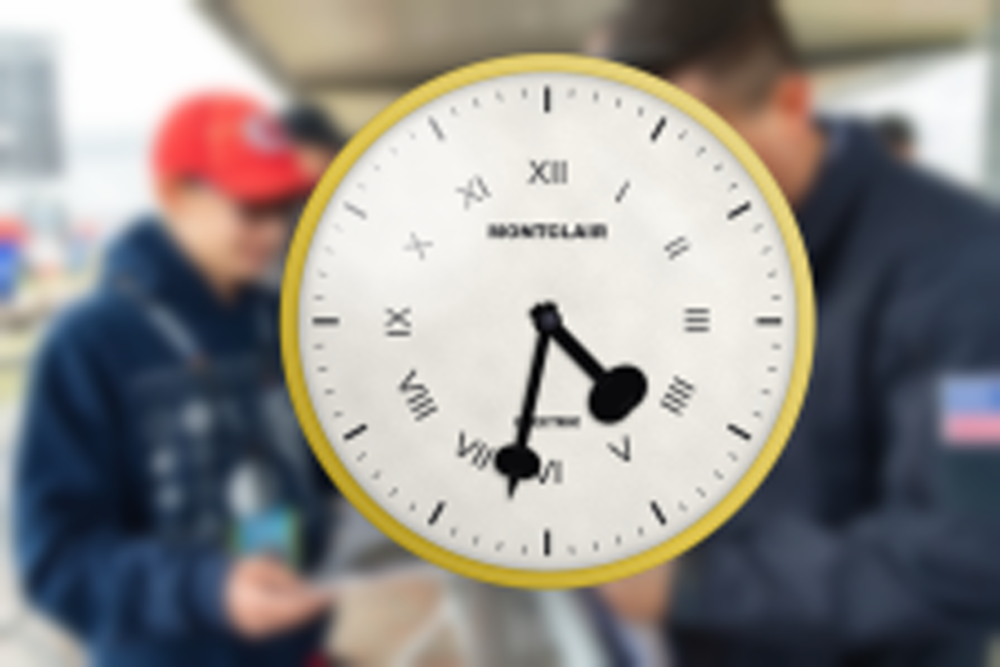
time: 4:32
